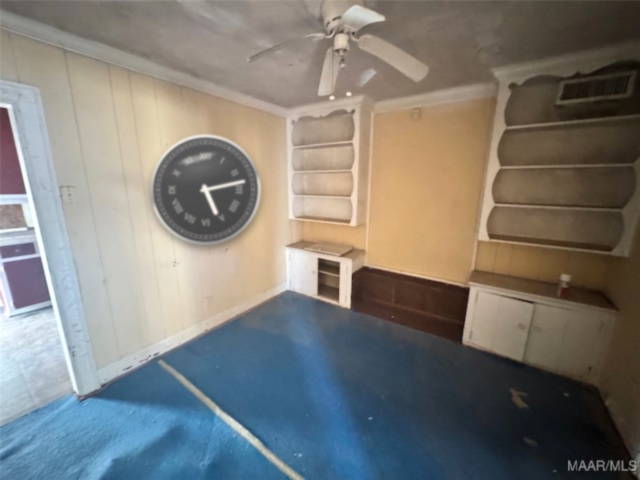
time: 5:13
